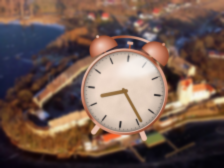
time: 8:24
